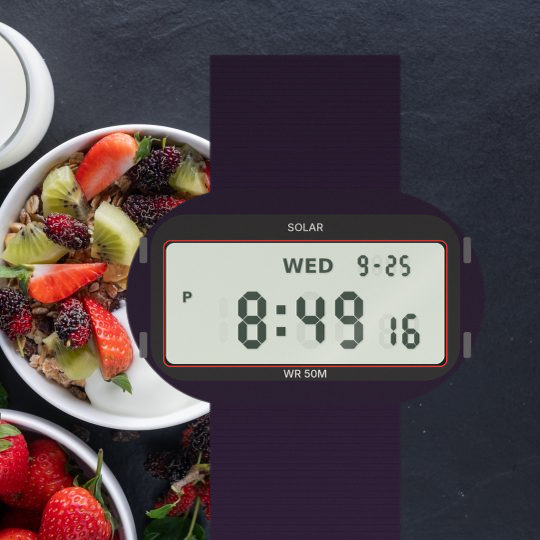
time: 8:49:16
